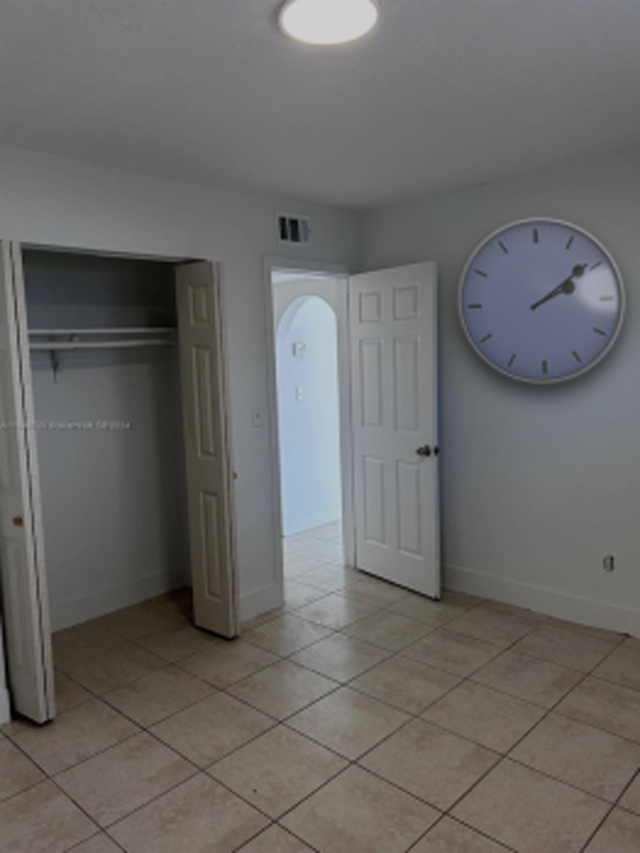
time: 2:09
